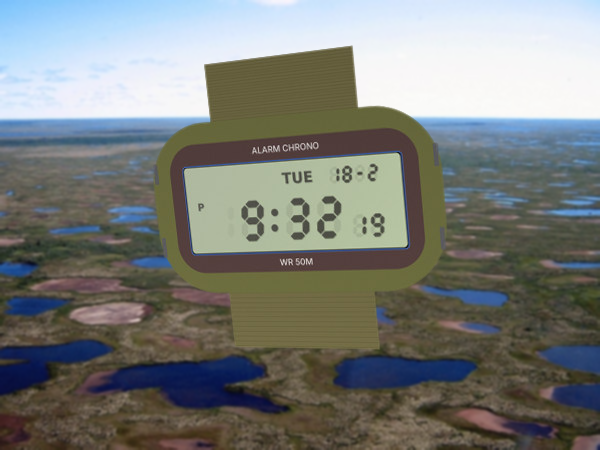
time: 9:32:19
